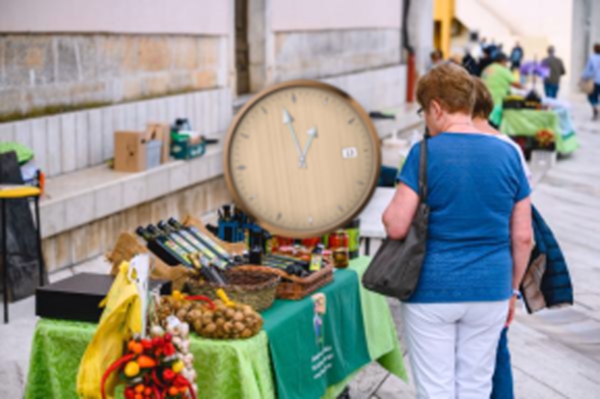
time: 12:58
